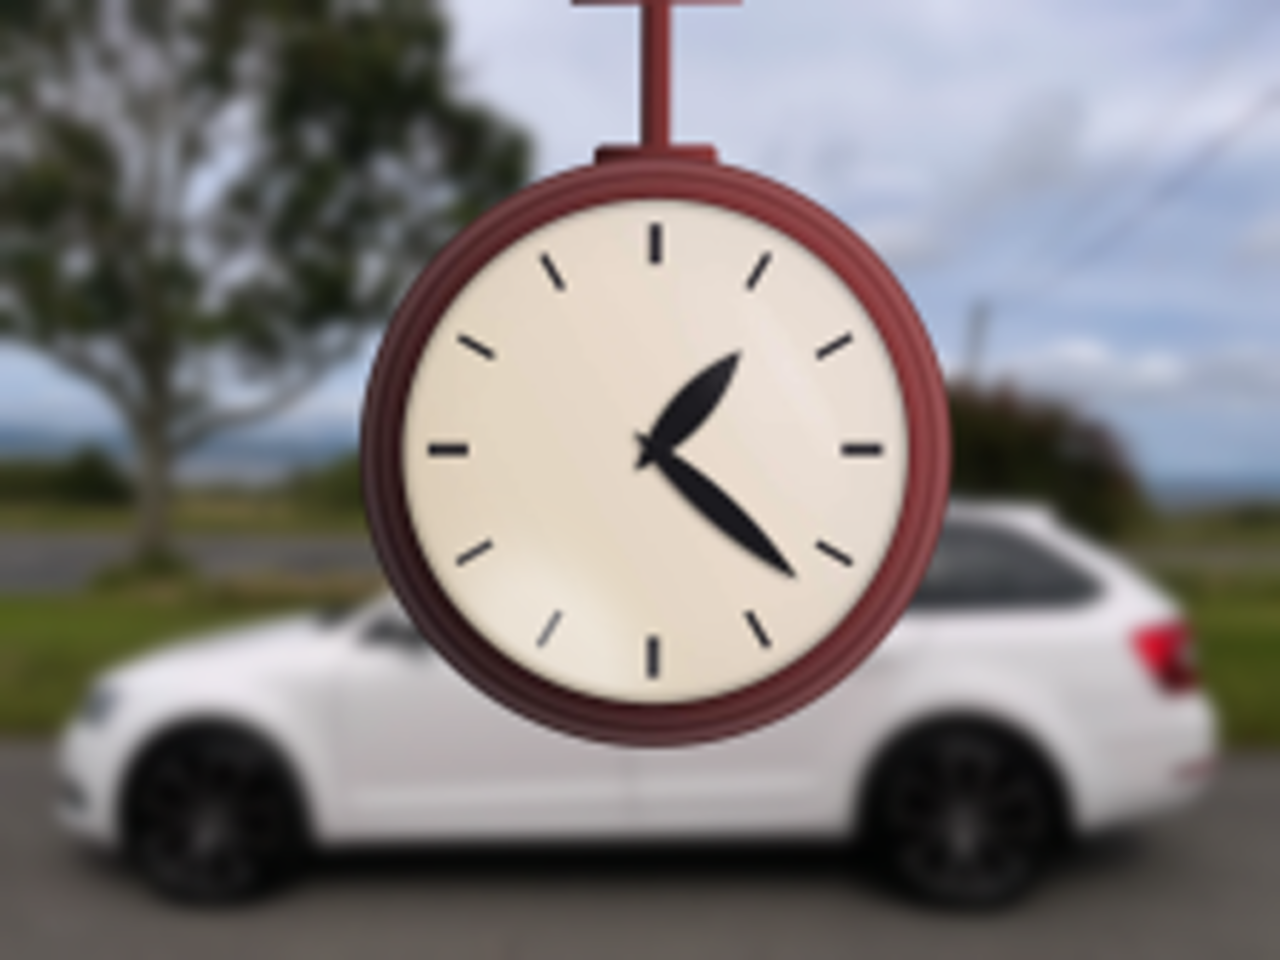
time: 1:22
